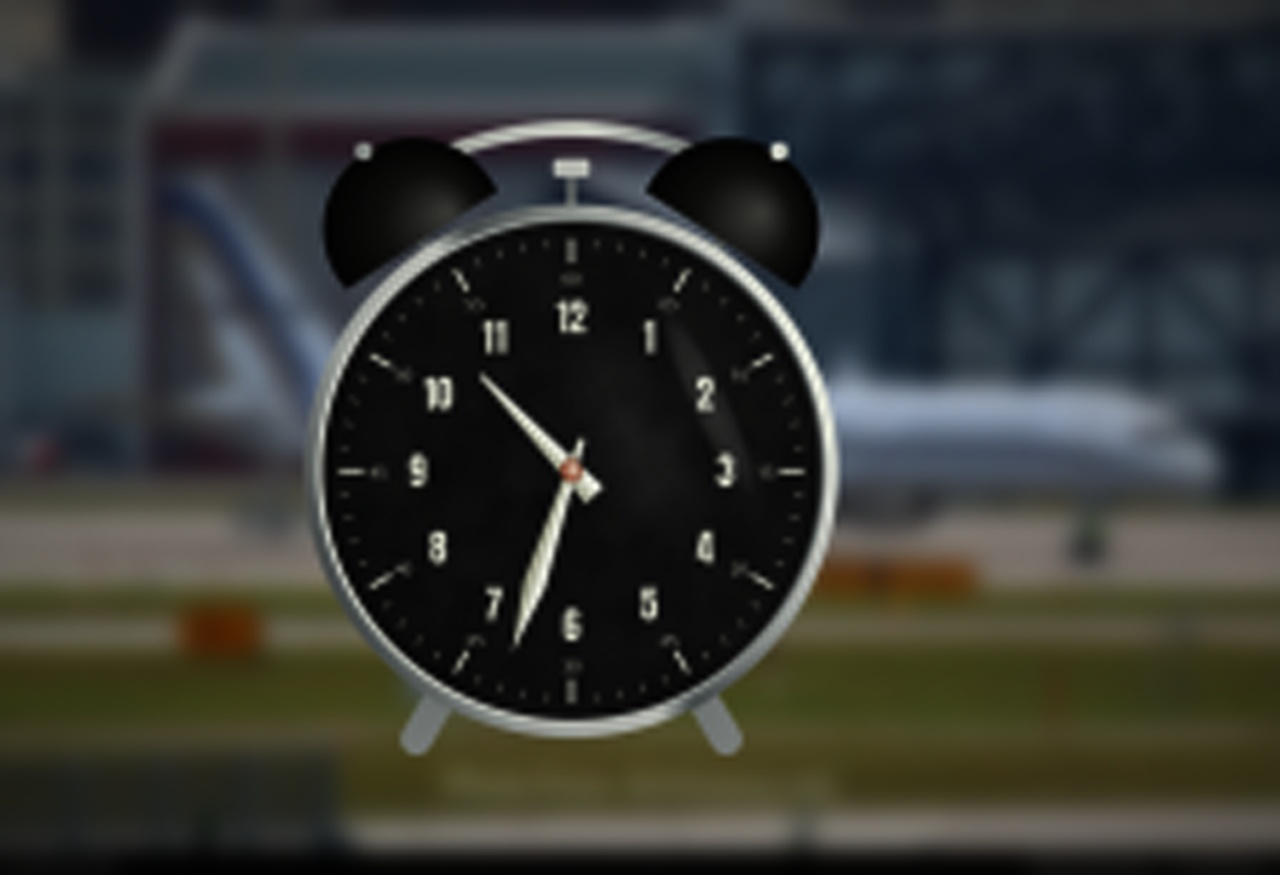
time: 10:33
